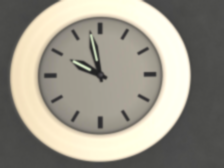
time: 9:58
